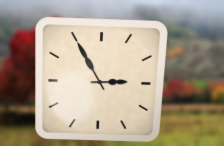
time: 2:55
